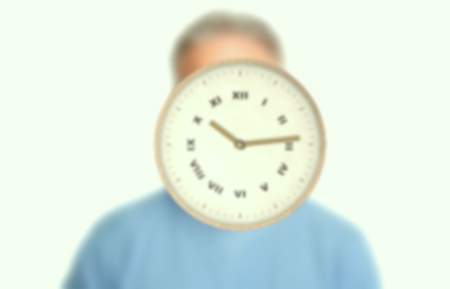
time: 10:14
